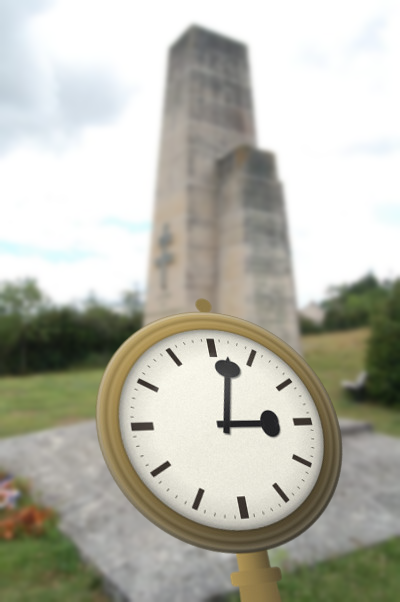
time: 3:02
